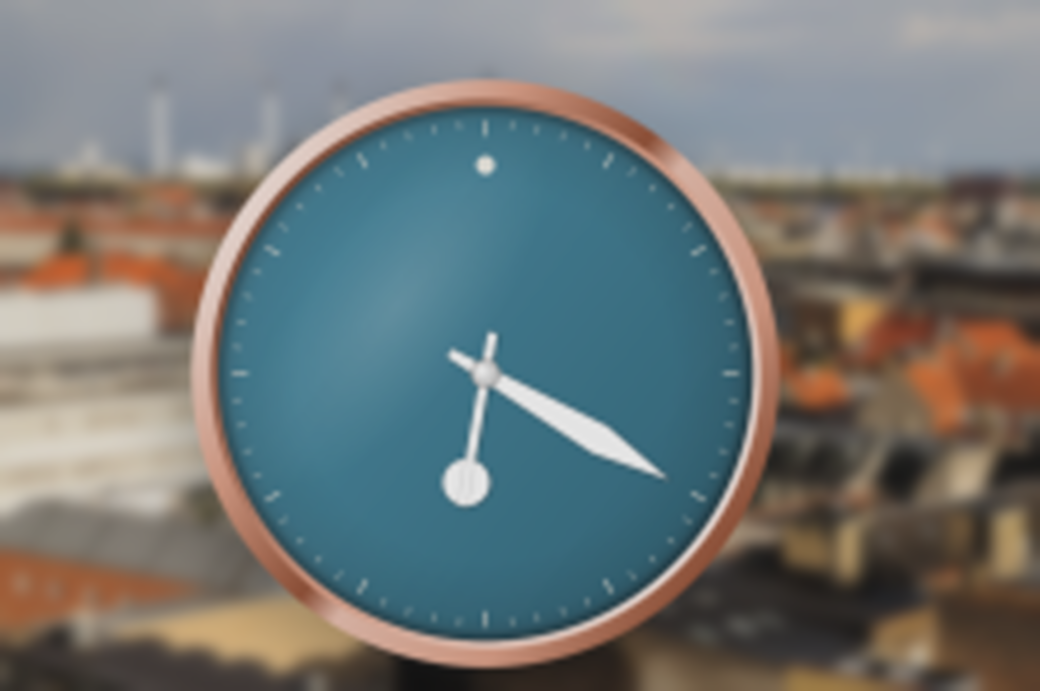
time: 6:20
